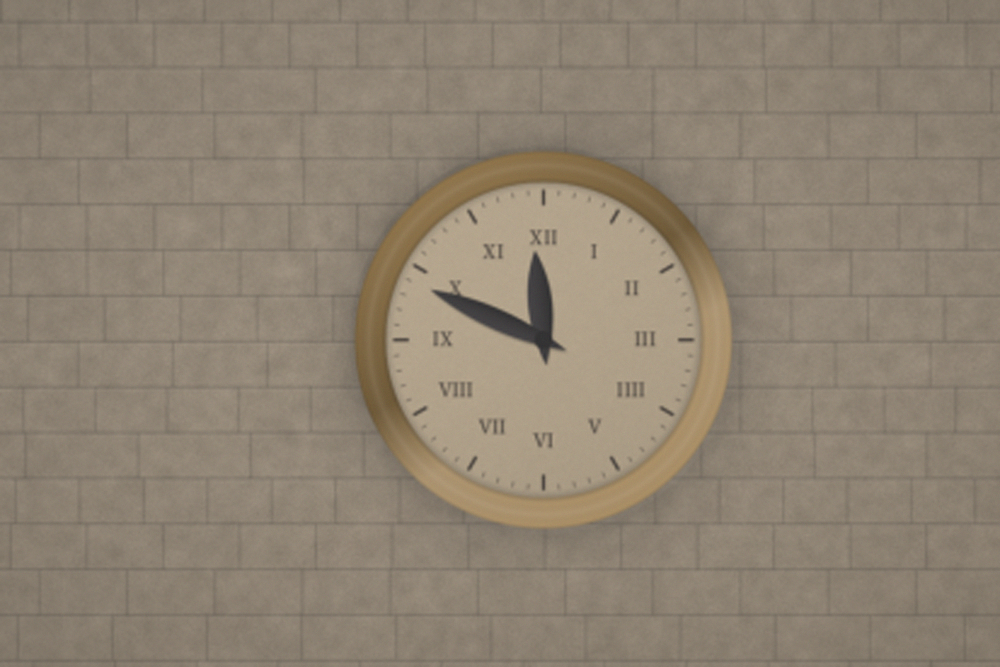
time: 11:49
